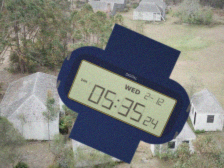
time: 5:35:24
